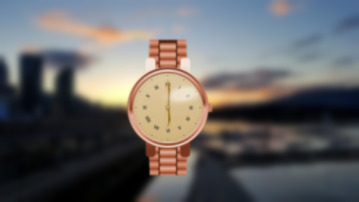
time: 6:00
